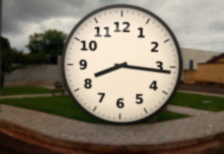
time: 8:16
